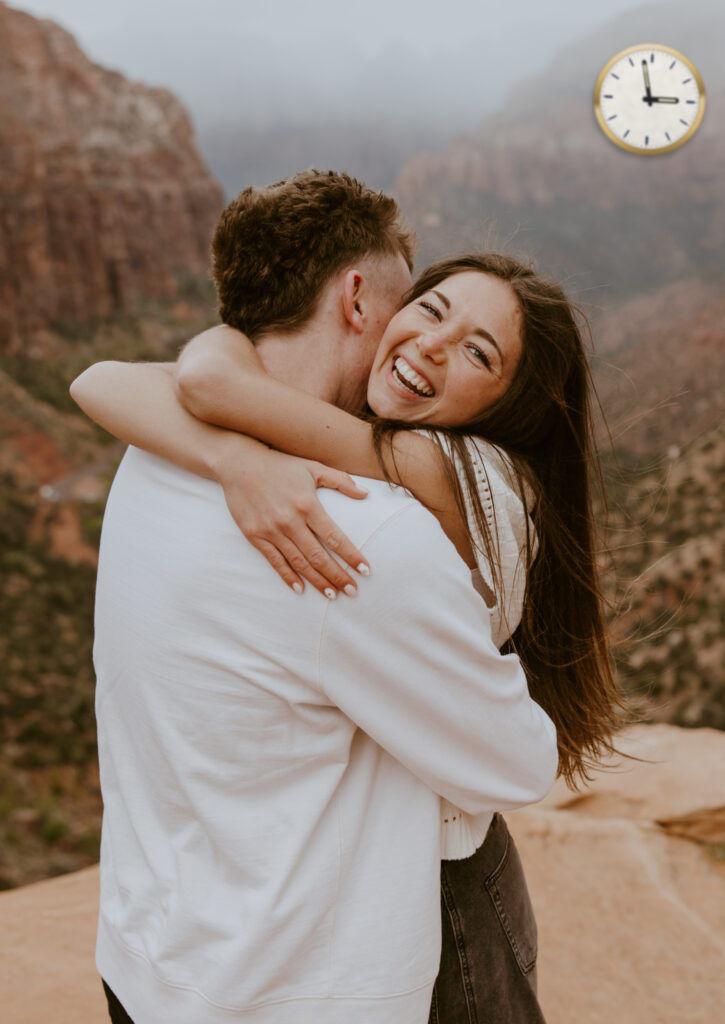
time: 2:58
